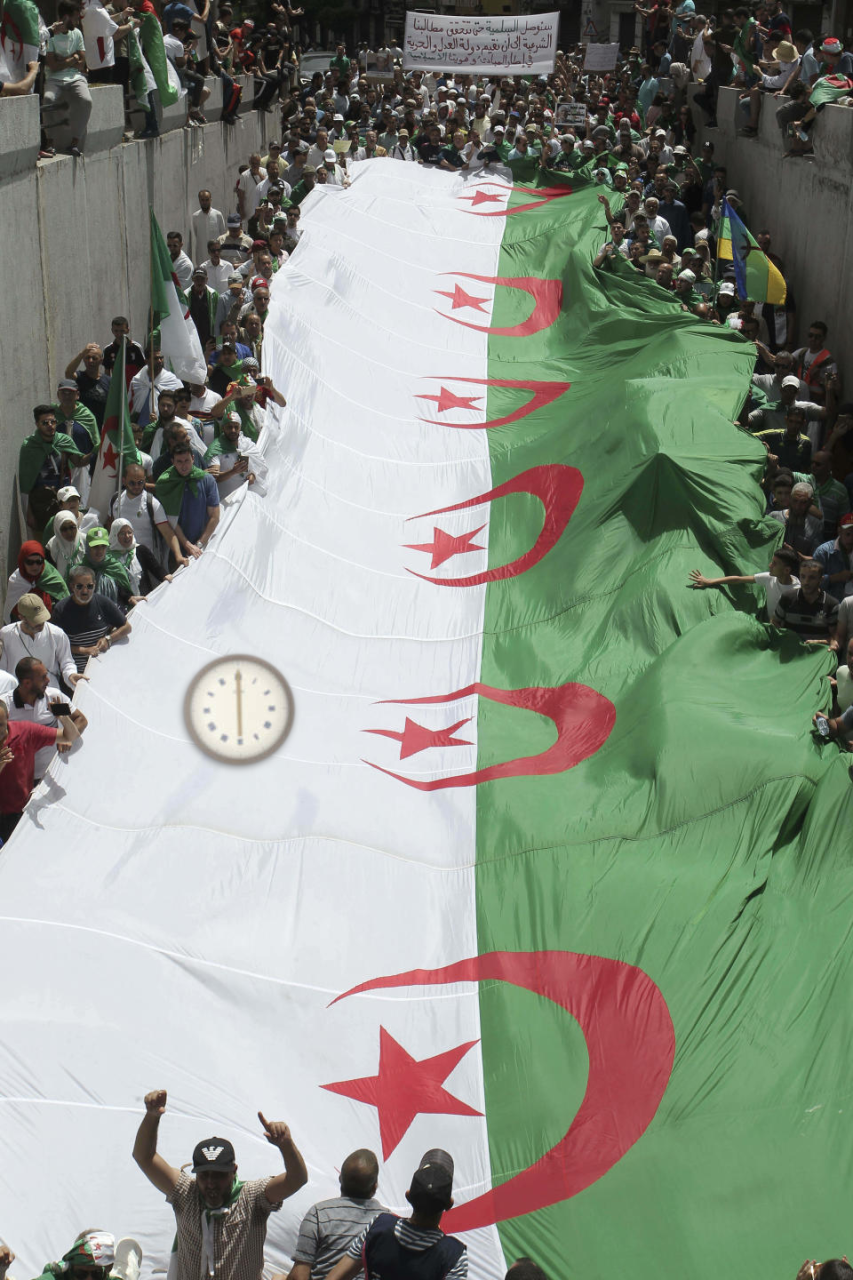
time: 6:00
